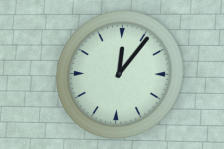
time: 12:06
